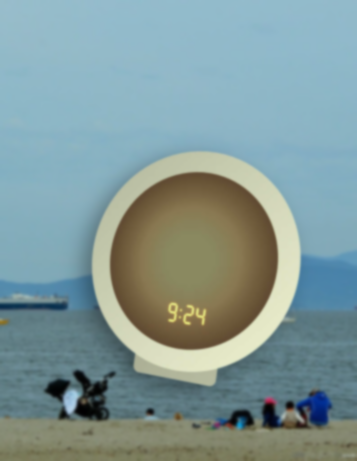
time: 9:24
